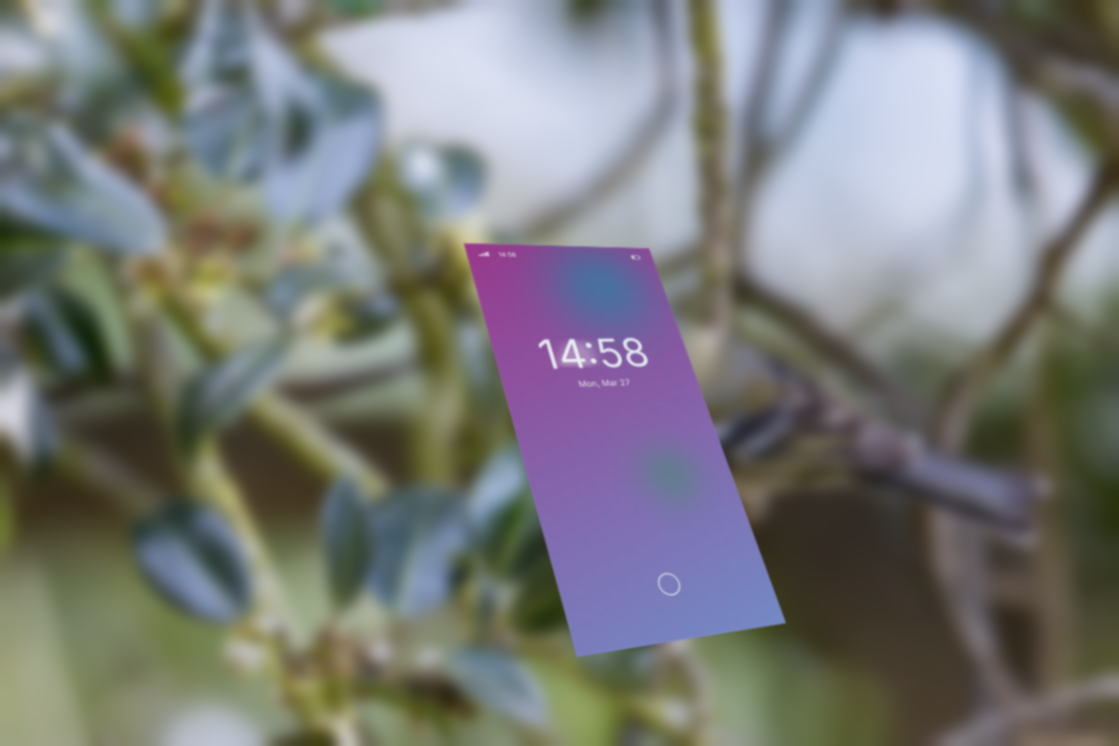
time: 14:58
